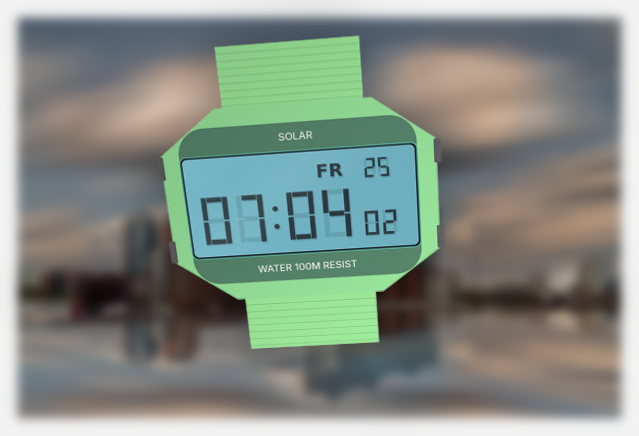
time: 7:04:02
